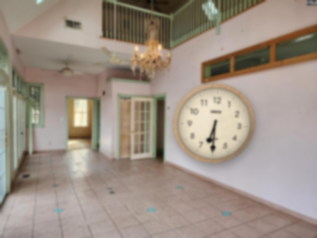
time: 6:30
